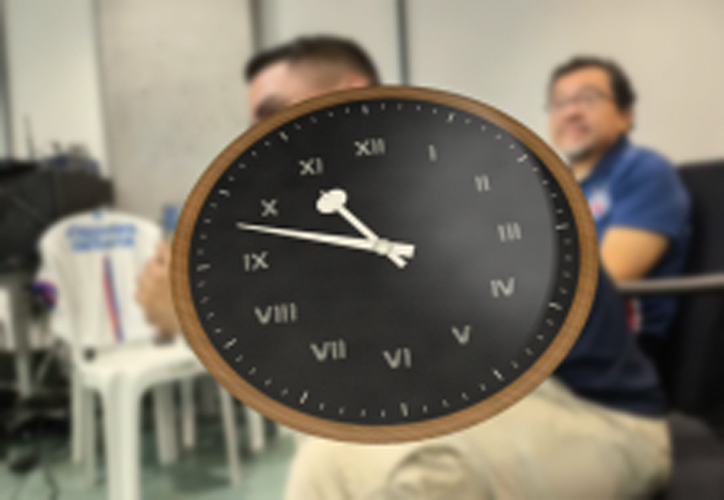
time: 10:48
